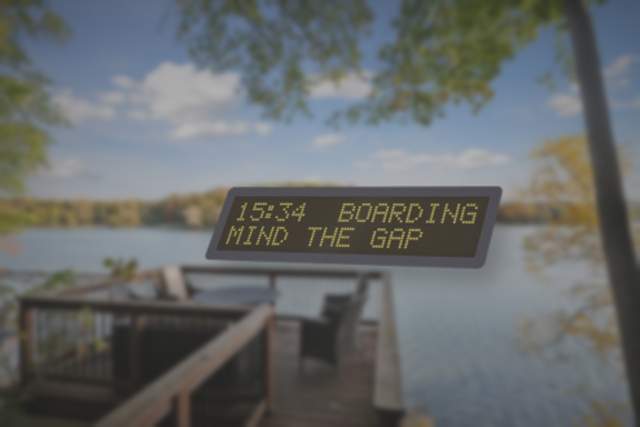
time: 15:34
